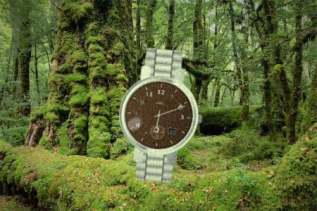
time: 6:11
